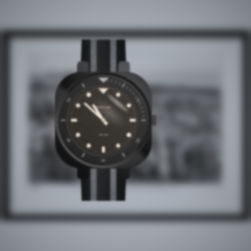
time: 10:52
